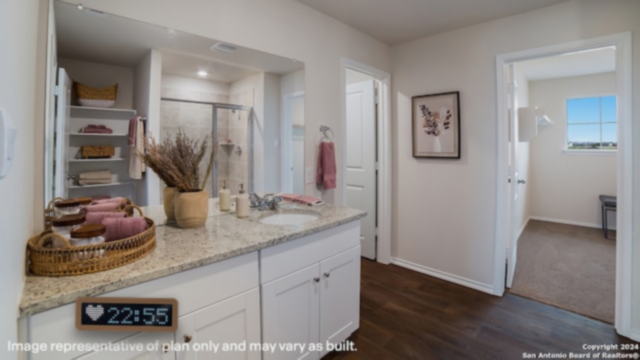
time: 22:55
